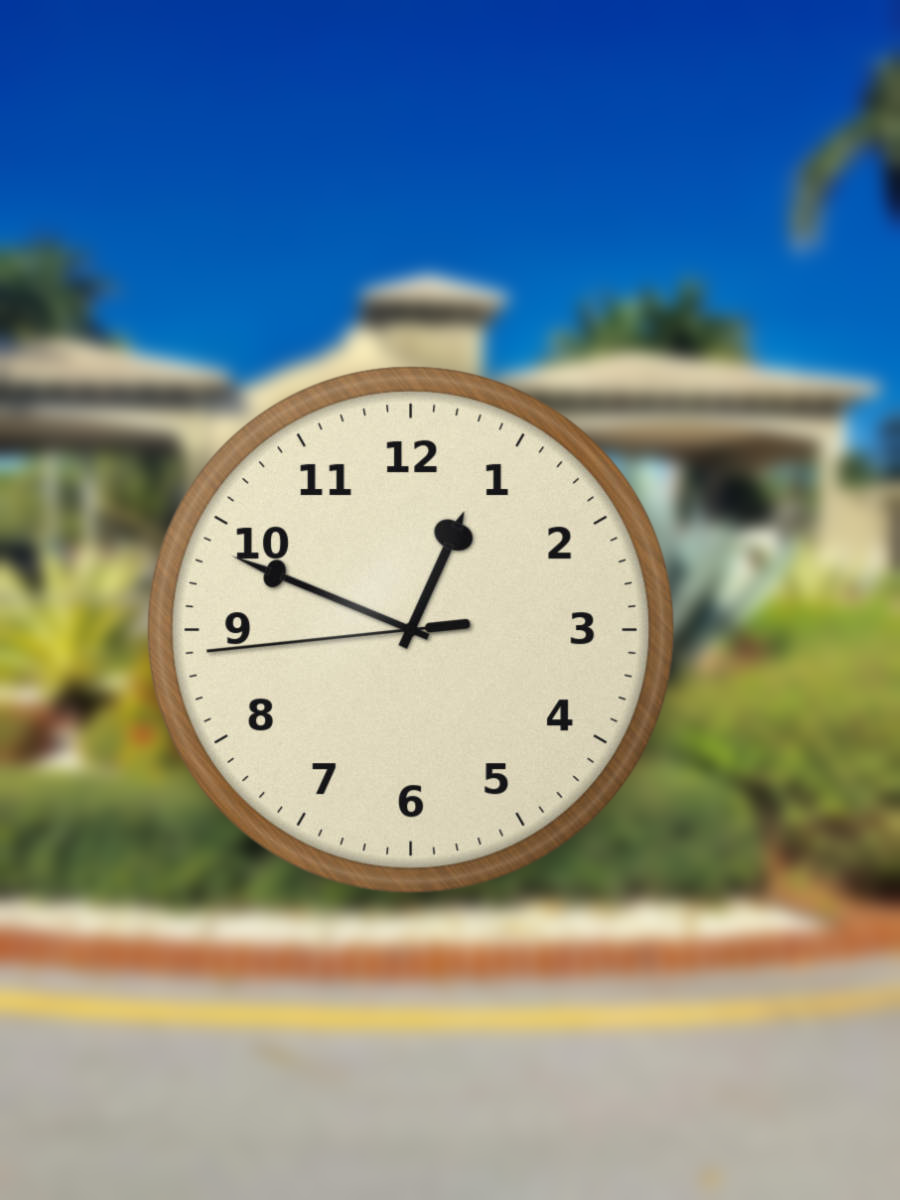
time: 12:48:44
